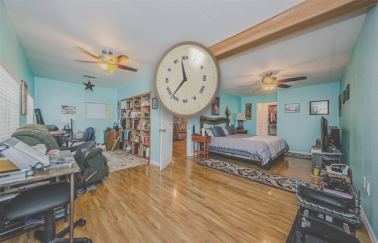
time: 11:37
